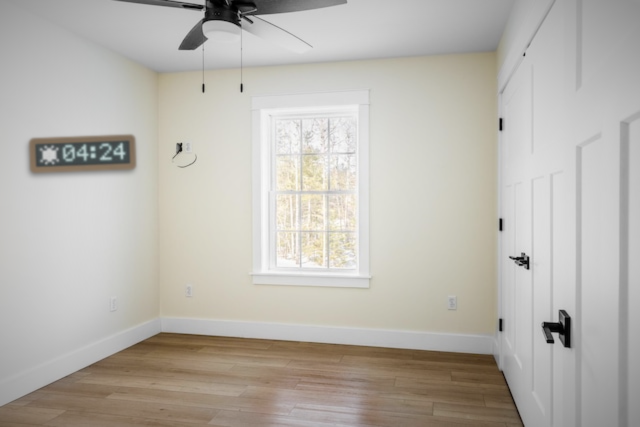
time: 4:24
